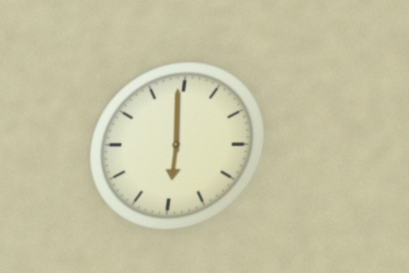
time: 5:59
